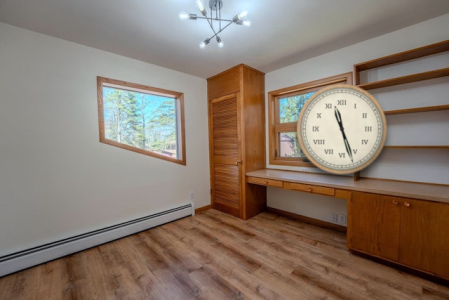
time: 11:27
